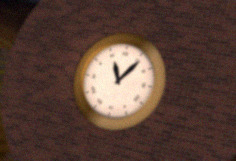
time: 11:06
